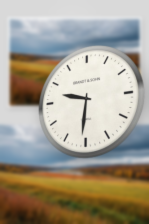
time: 9:31
